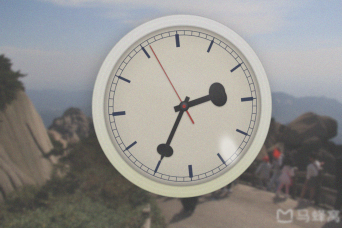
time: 2:34:56
